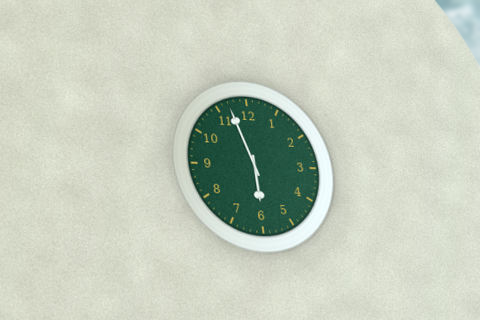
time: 5:57
